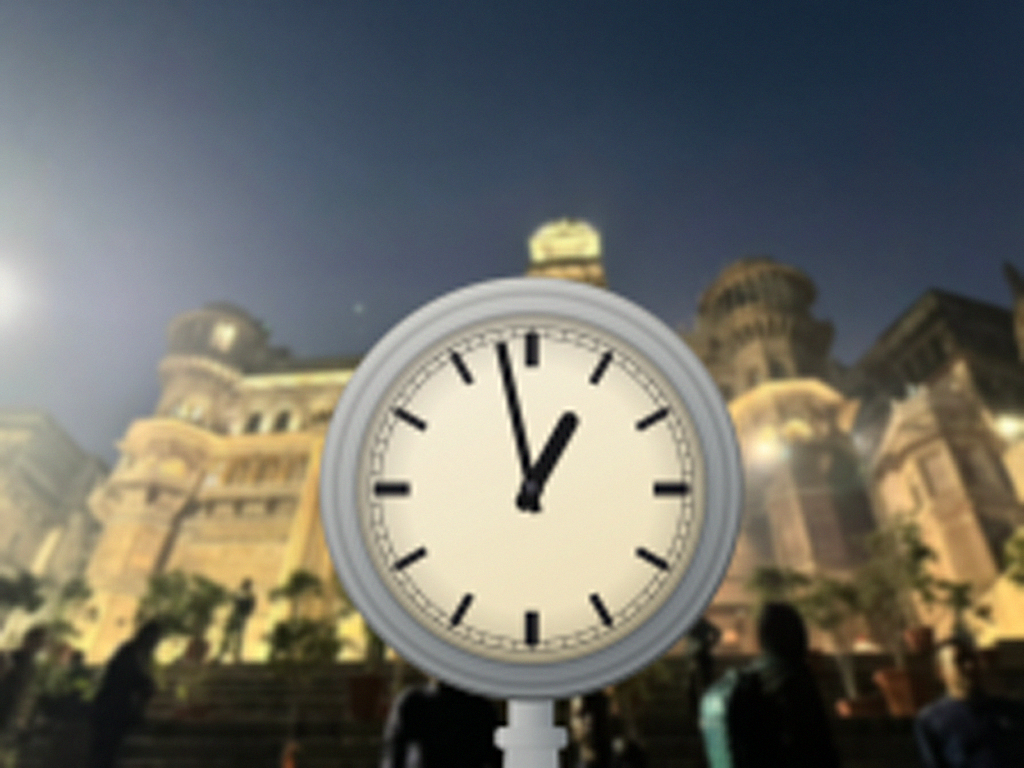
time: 12:58
